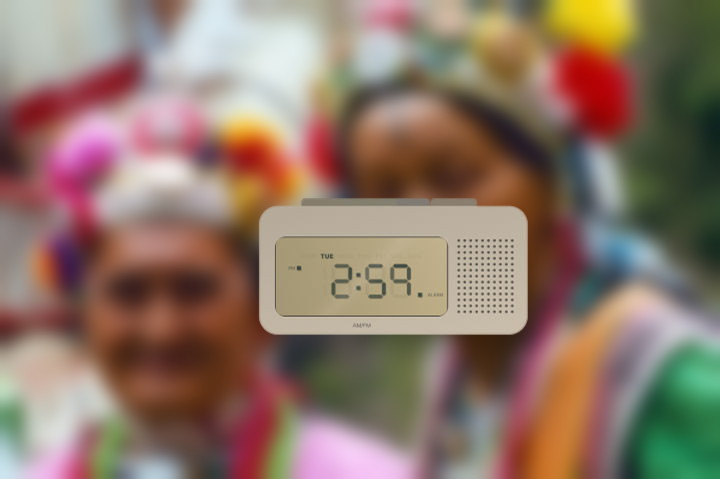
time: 2:59
